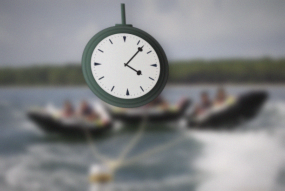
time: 4:07
